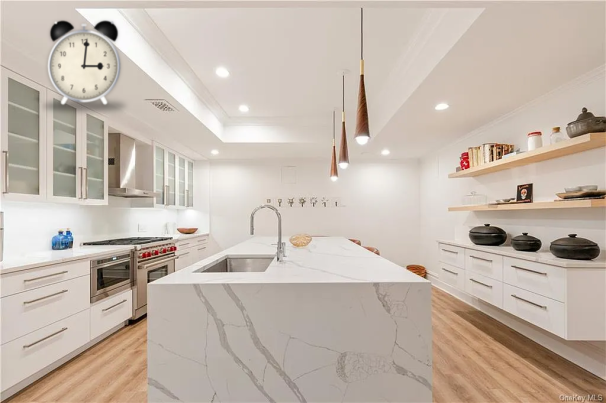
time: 3:01
